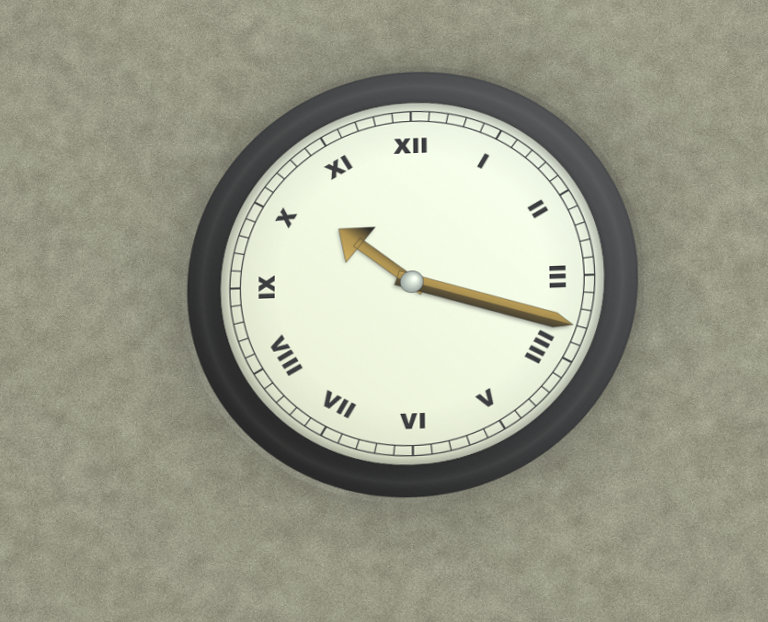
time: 10:18
